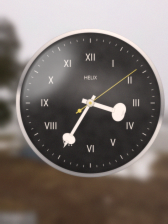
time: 3:35:09
